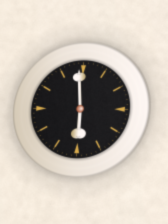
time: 5:59
